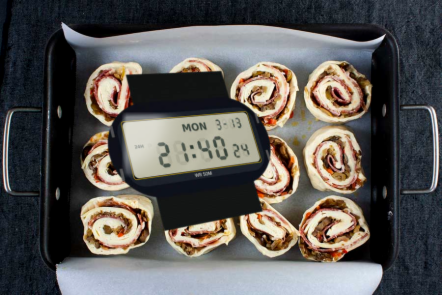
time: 21:40:24
